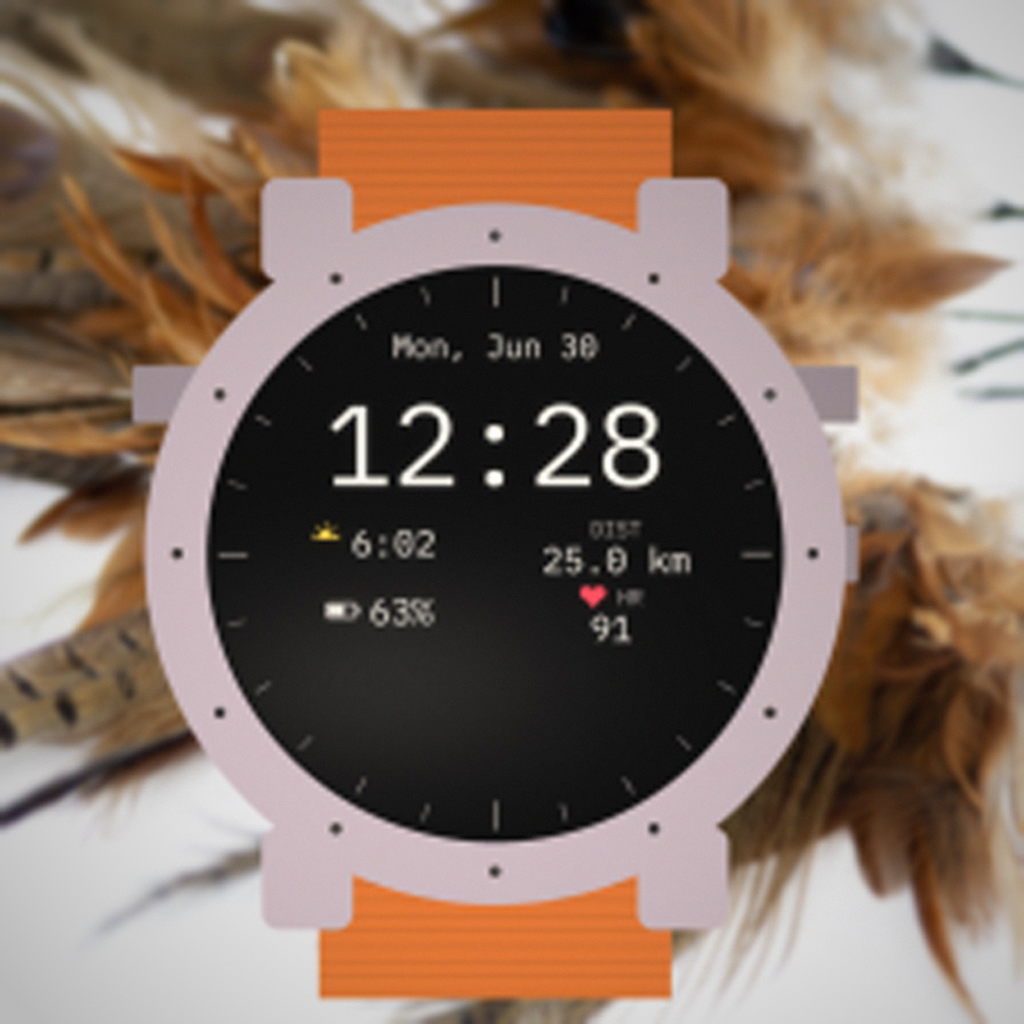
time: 12:28
